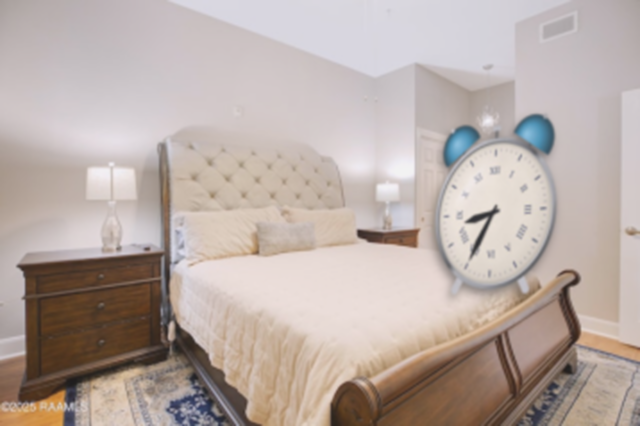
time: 8:35
